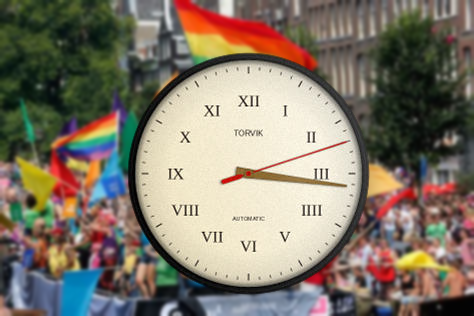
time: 3:16:12
